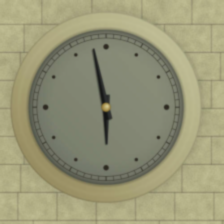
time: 5:58
